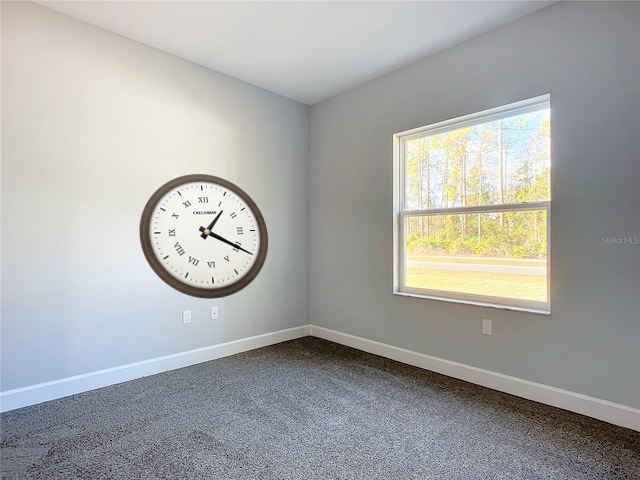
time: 1:20
